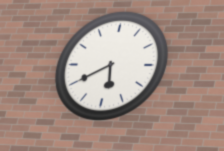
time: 5:40
